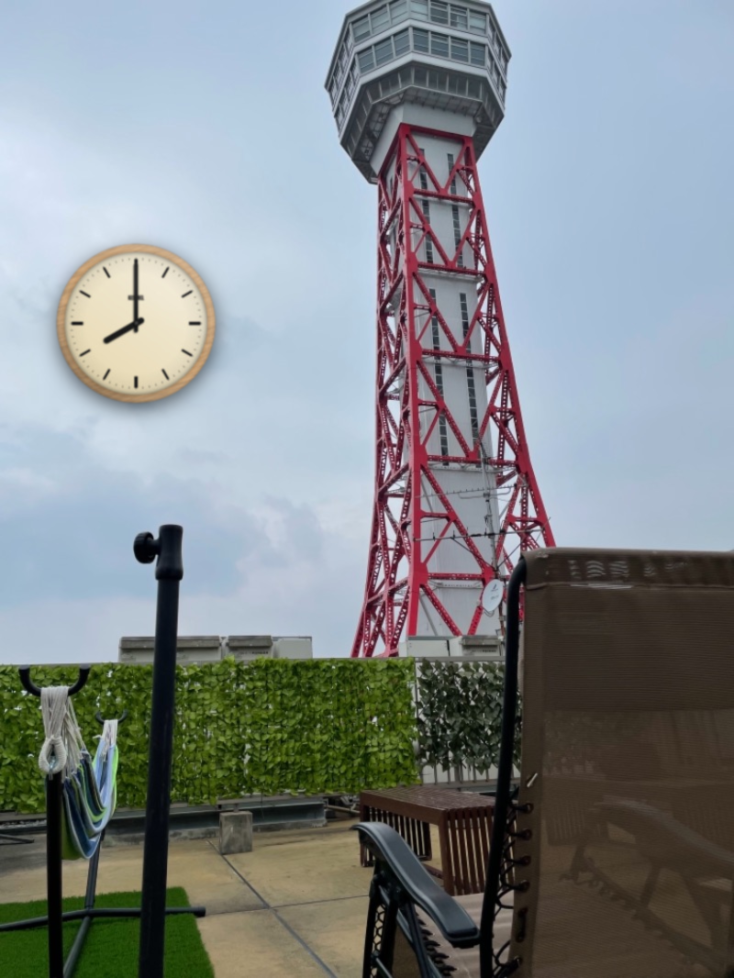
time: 8:00
